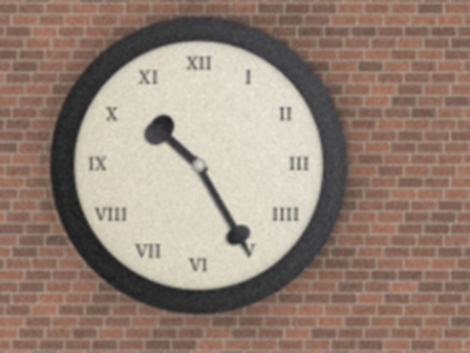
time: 10:25
